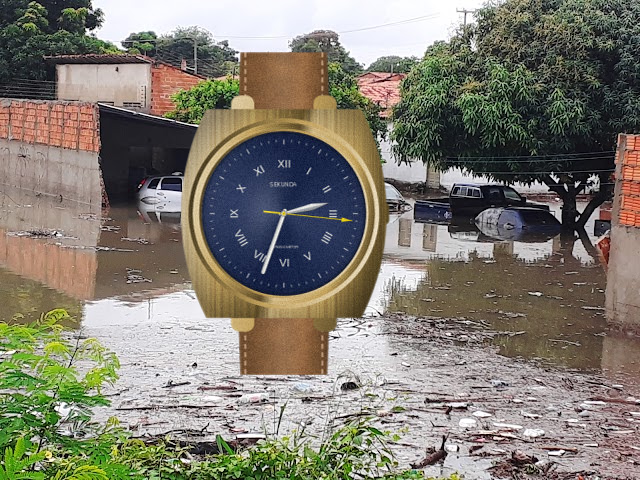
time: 2:33:16
